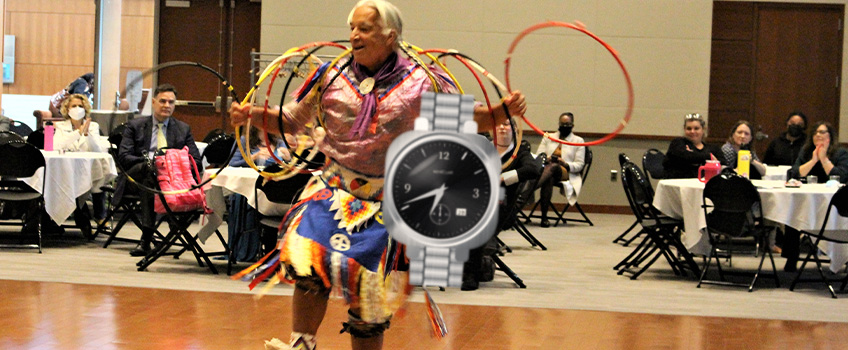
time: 6:41
